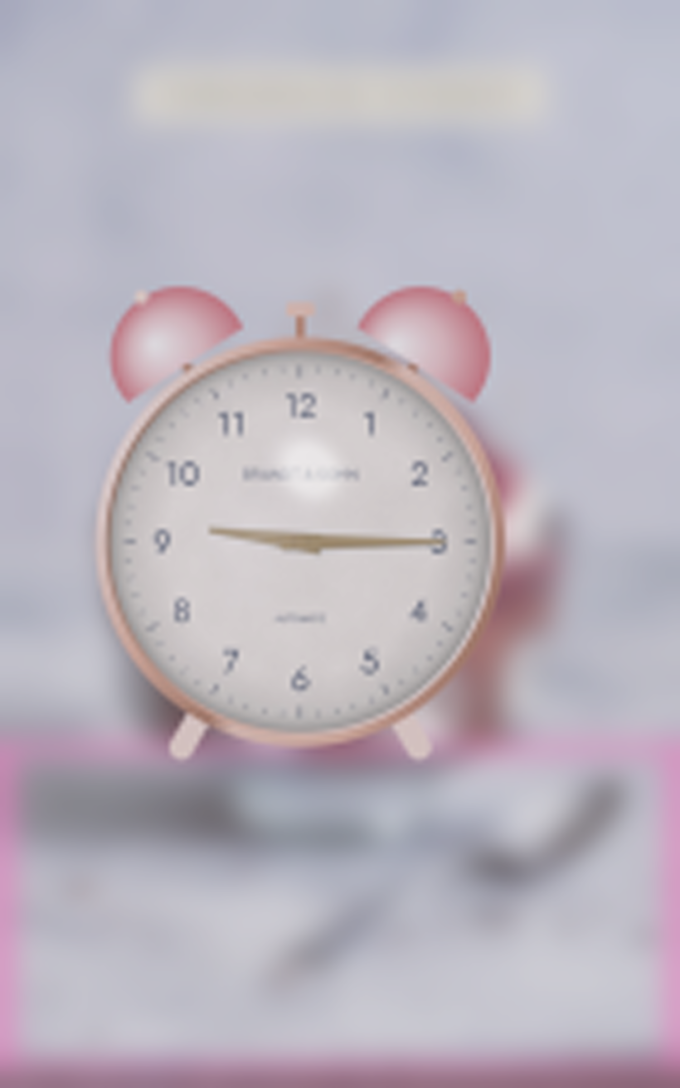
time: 9:15
